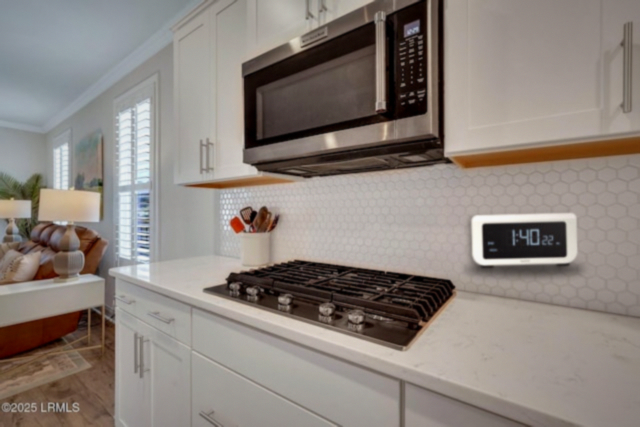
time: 1:40
